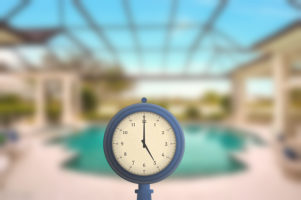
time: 5:00
